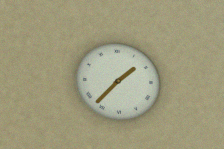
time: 1:37
